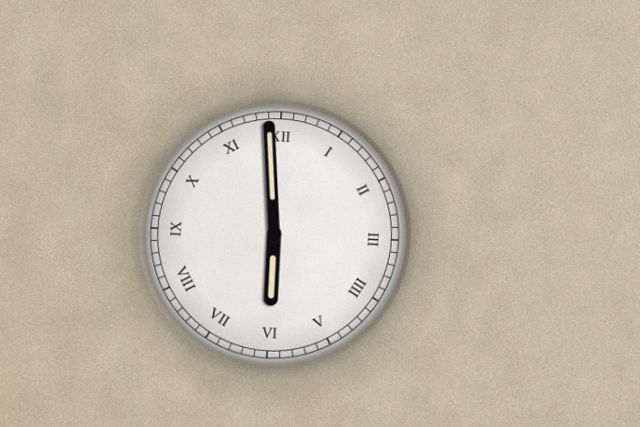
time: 5:59
